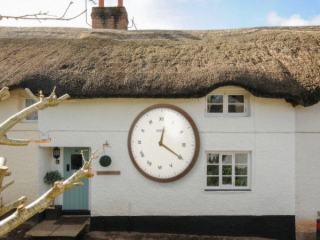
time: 12:20
